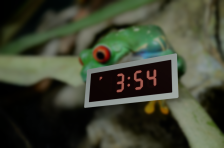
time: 3:54
